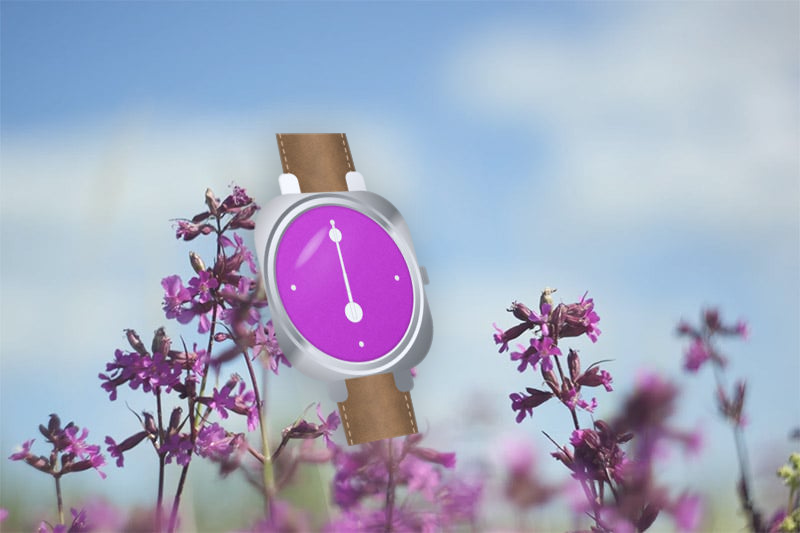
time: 6:00
